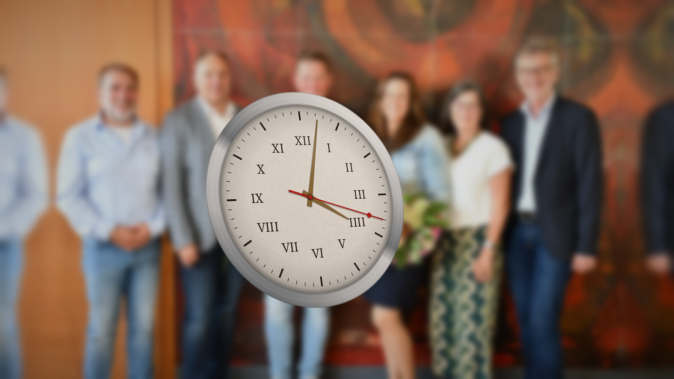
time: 4:02:18
